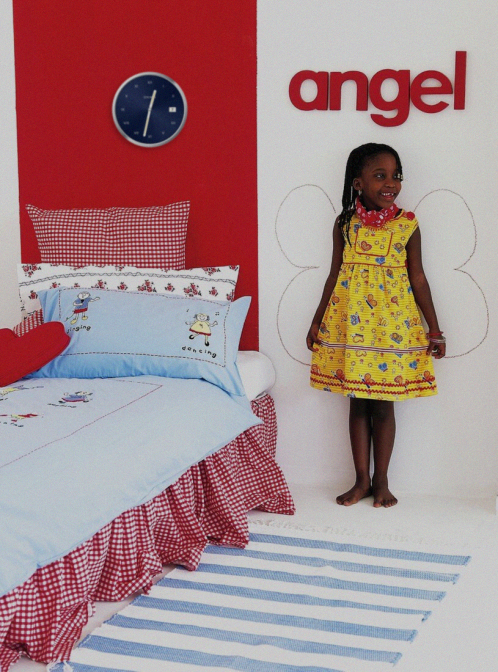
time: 12:32
